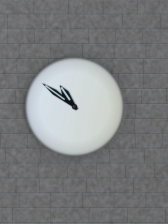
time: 10:51
